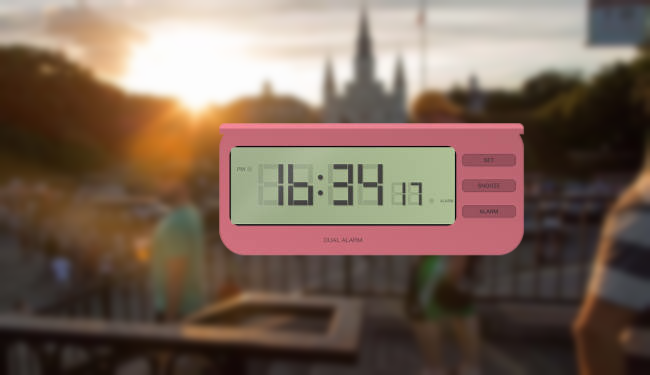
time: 16:34:17
